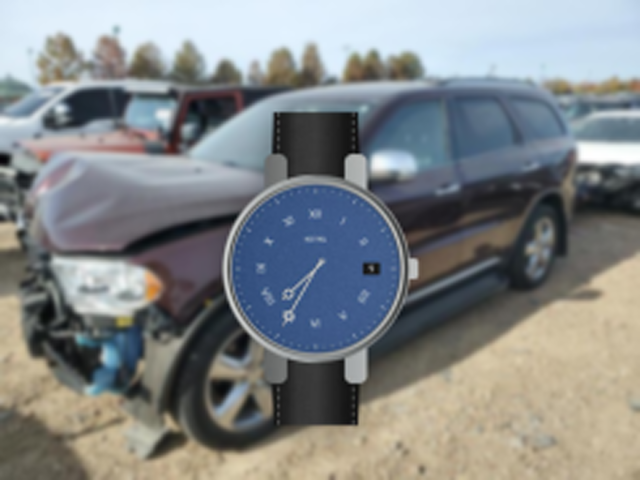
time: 7:35
